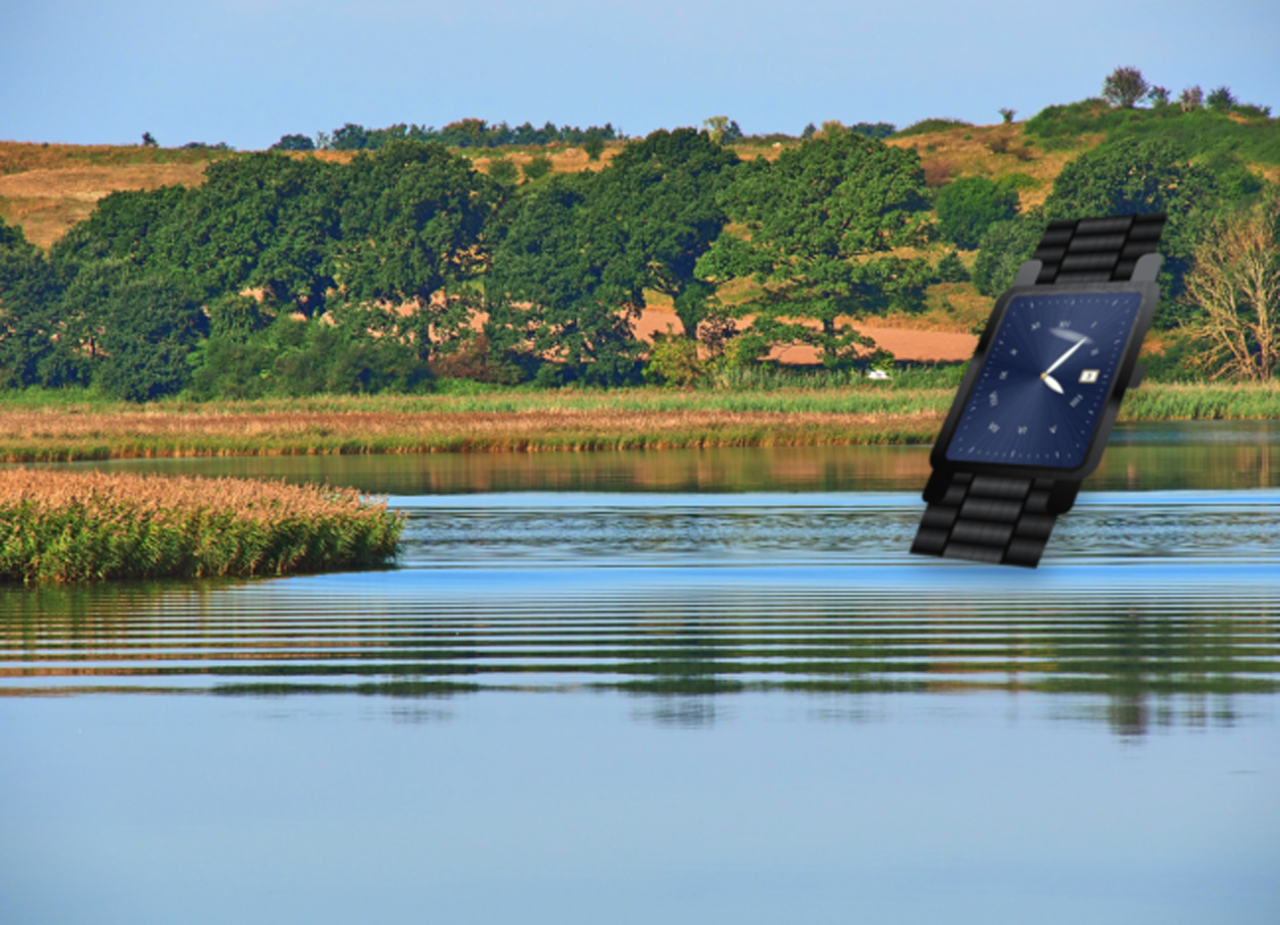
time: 4:06
